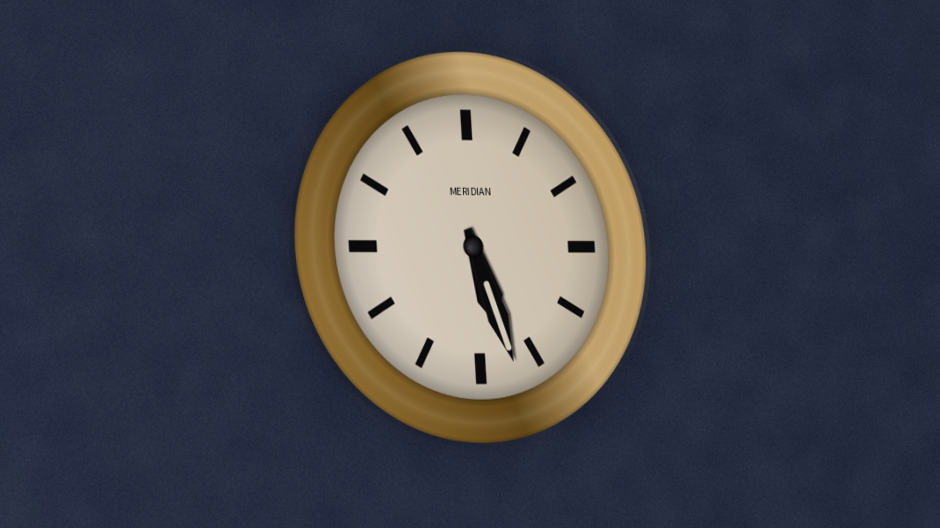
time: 5:27
